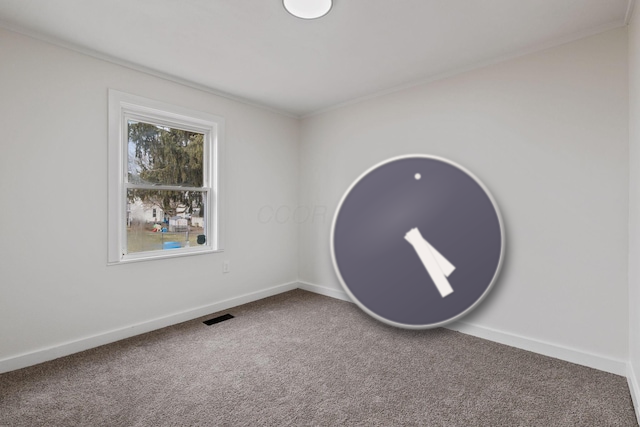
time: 4:25
